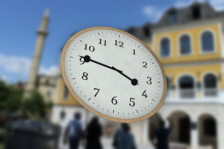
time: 3:46
